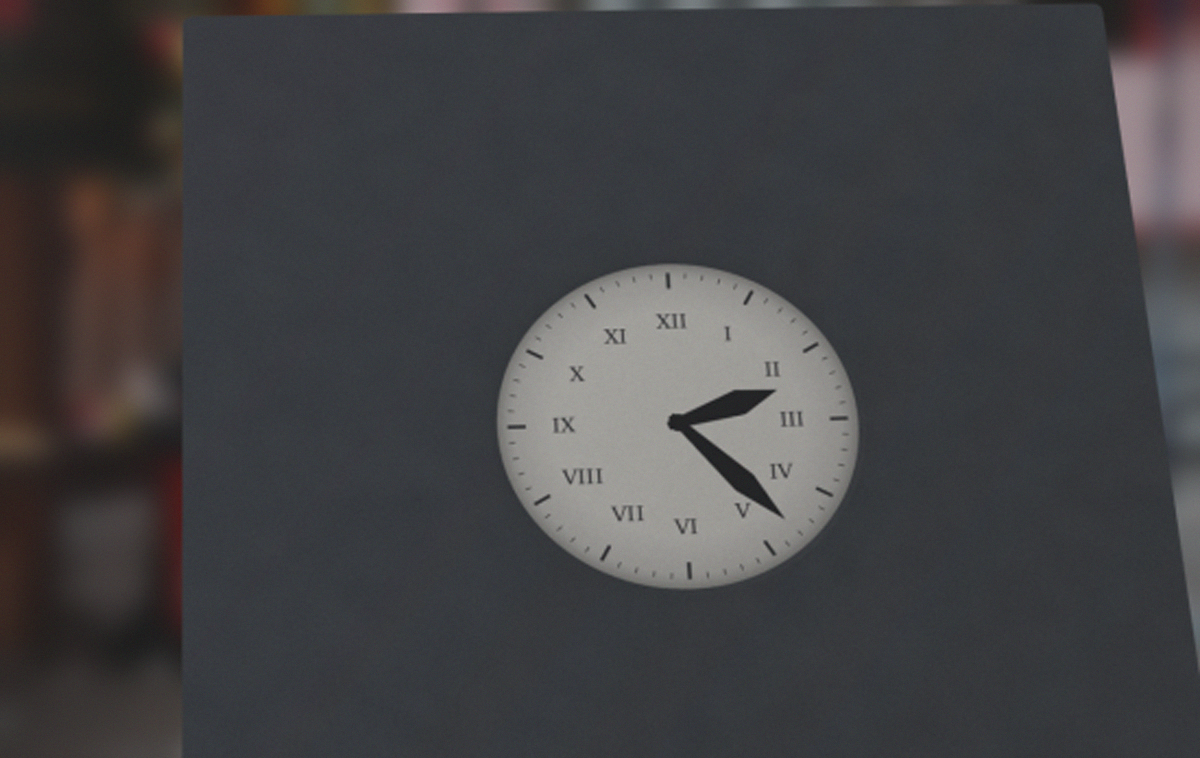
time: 2:23
